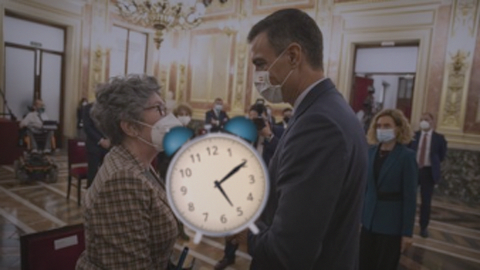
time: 5:10
